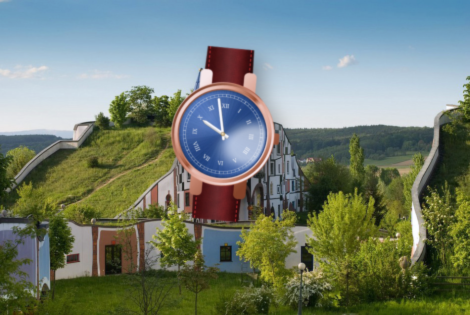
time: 9:58
